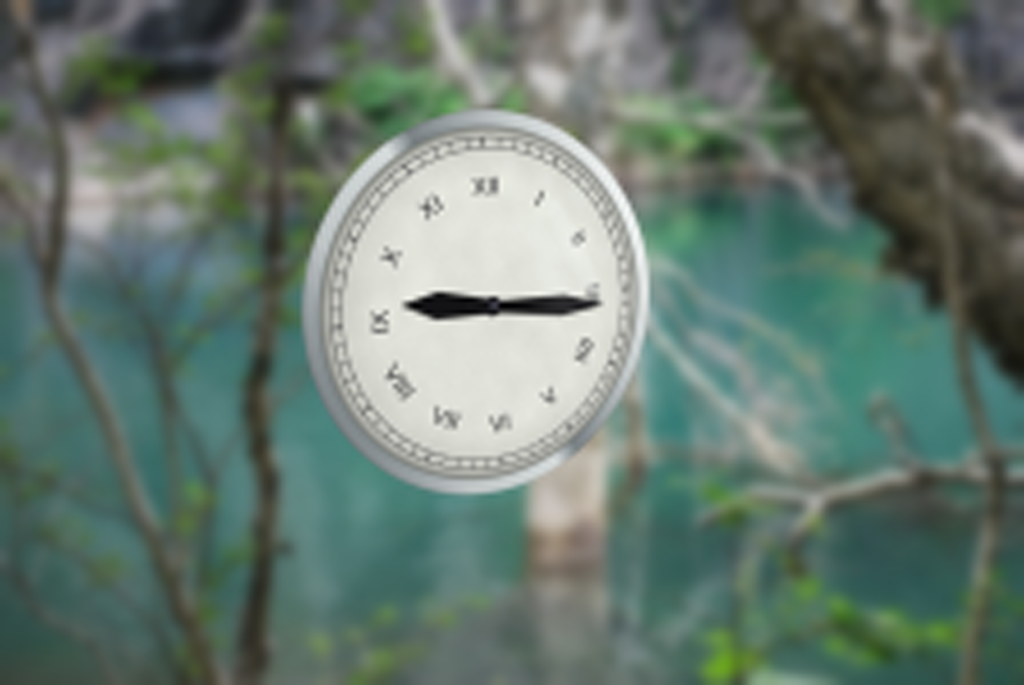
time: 9:16
